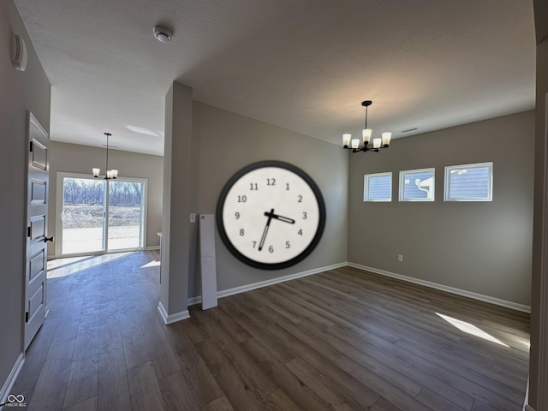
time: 3:33
